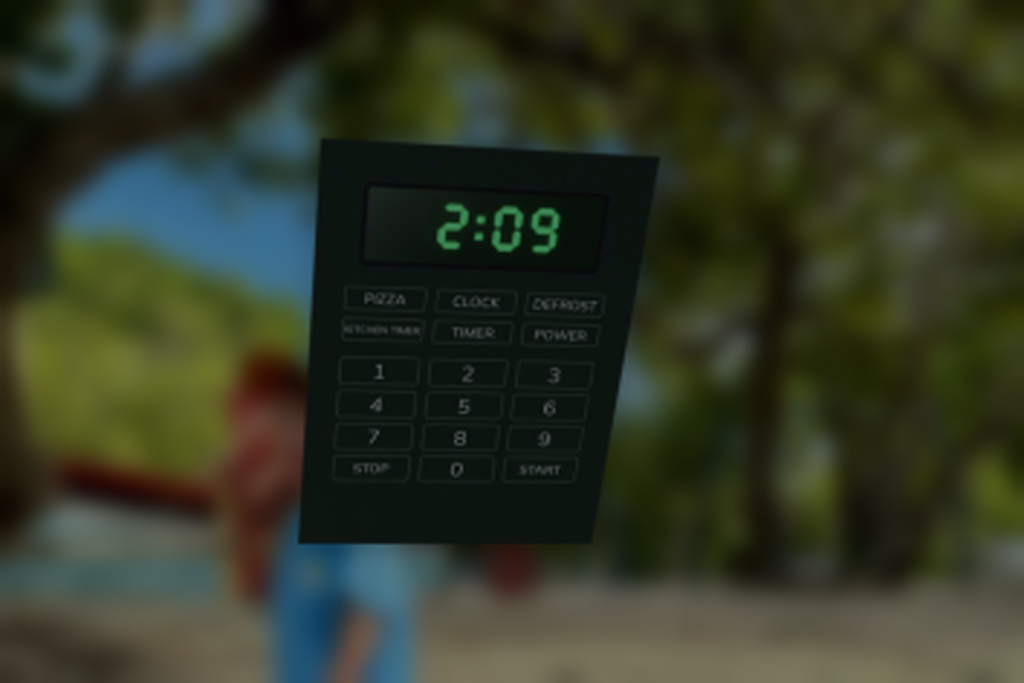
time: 2:09
